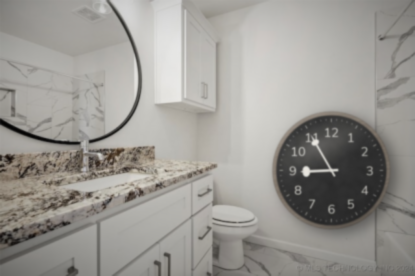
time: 8:55
